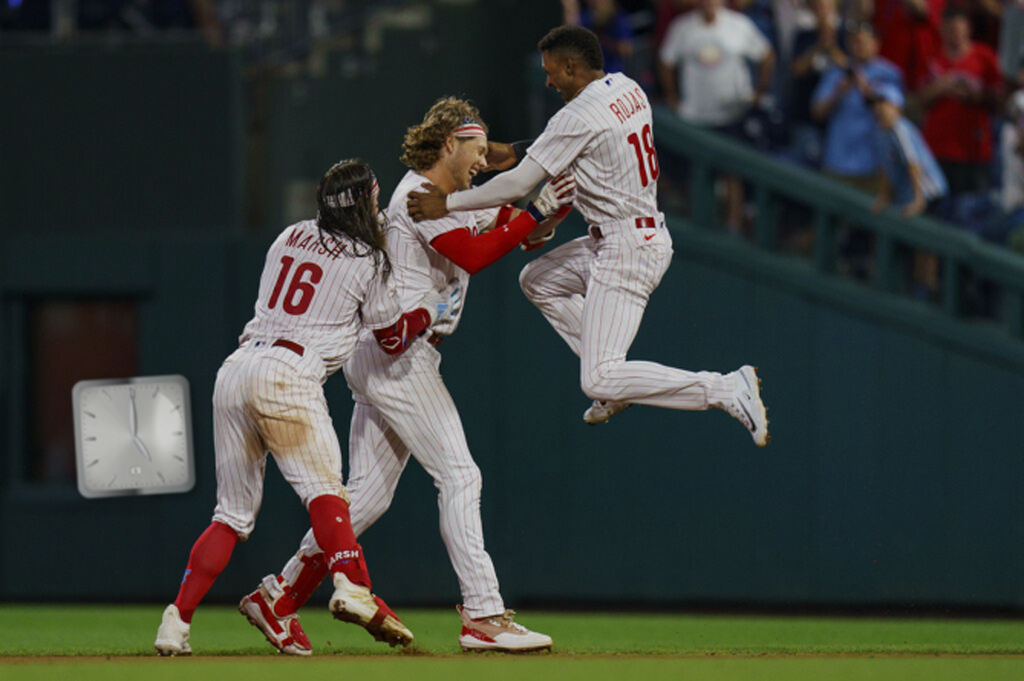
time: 5:00
